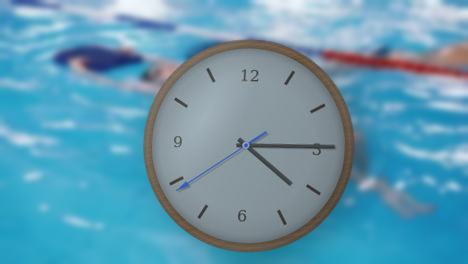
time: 4:14:39
